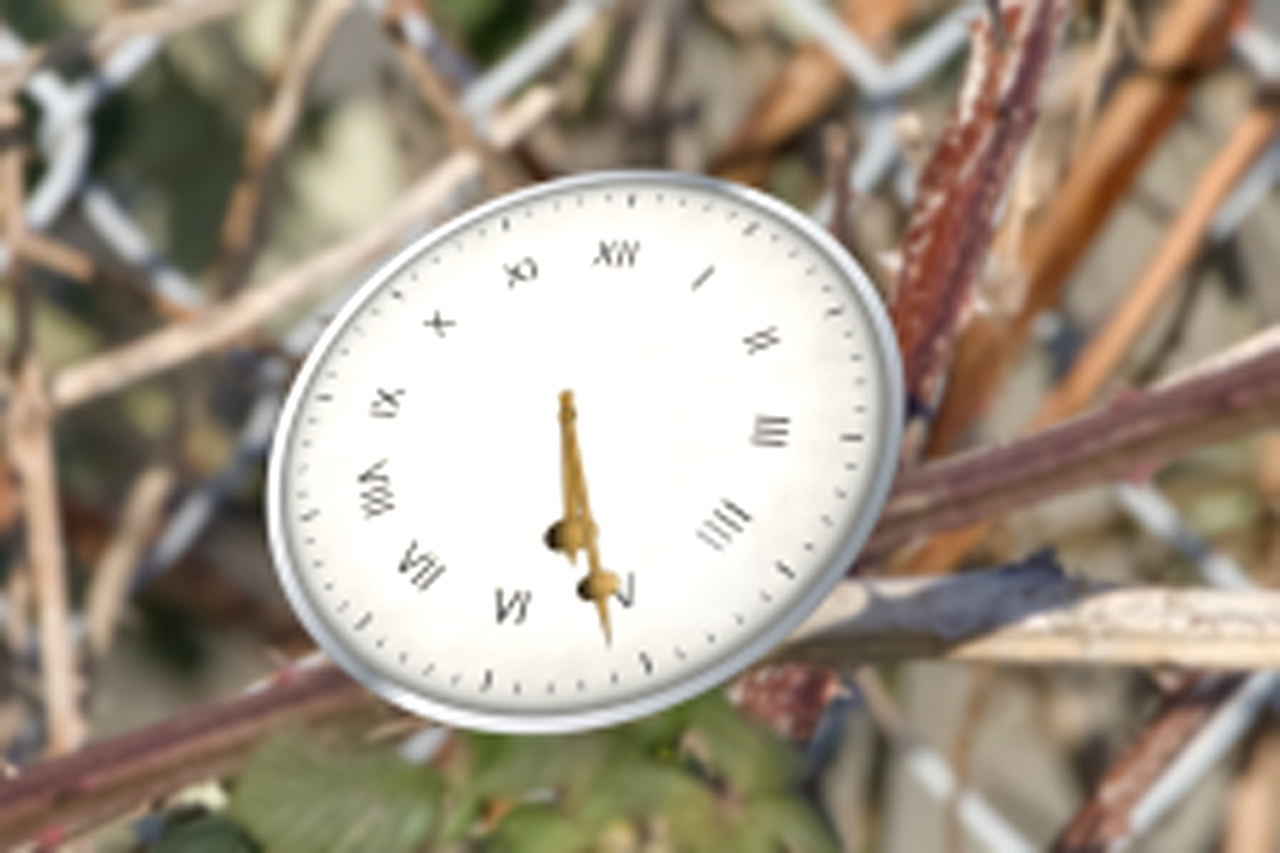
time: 5:26
